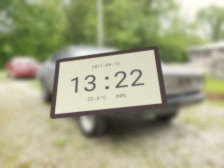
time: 13:22
